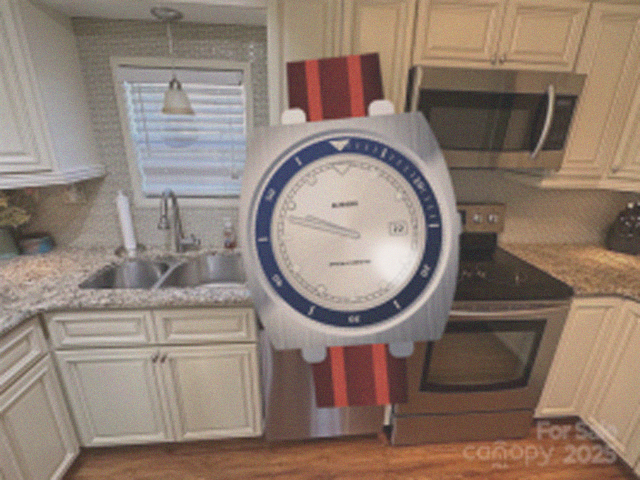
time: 9:48
